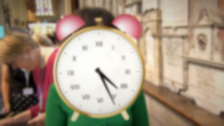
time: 4:26
